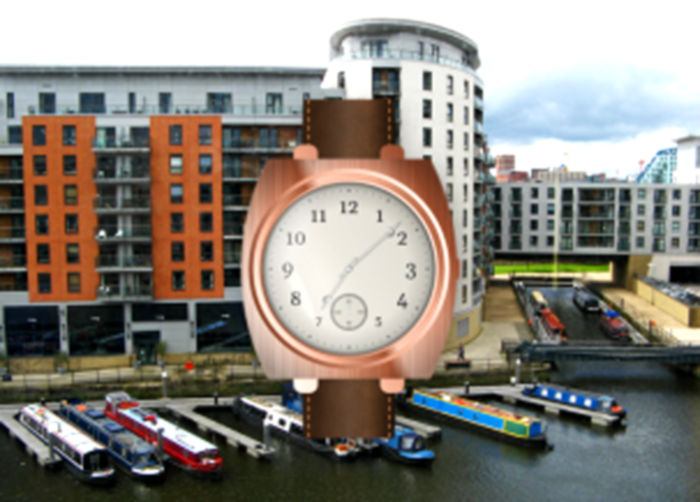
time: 7:08
